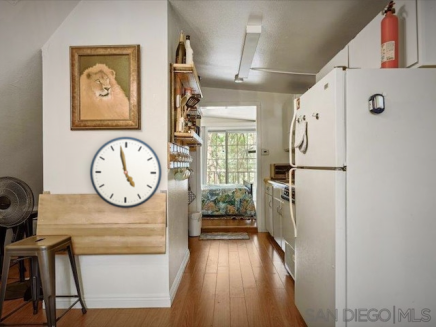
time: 4:58
